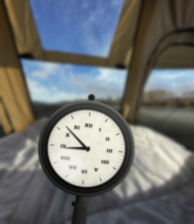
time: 8:52
